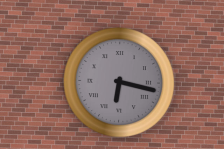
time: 6:17
